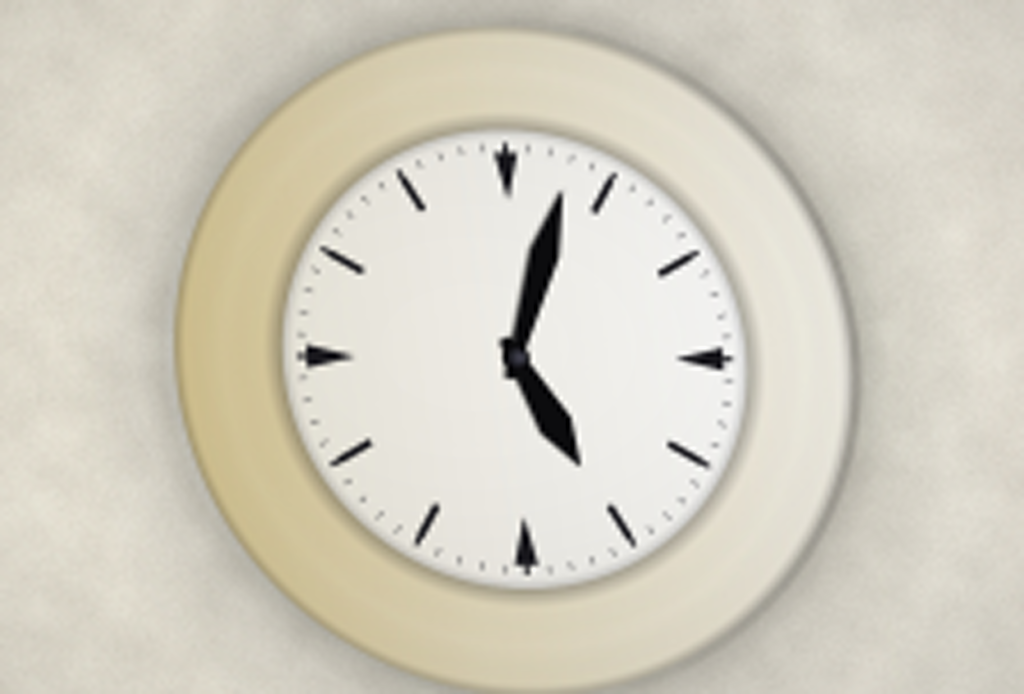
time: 5:03
